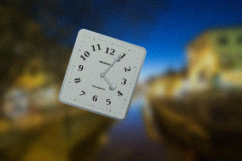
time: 4:04
